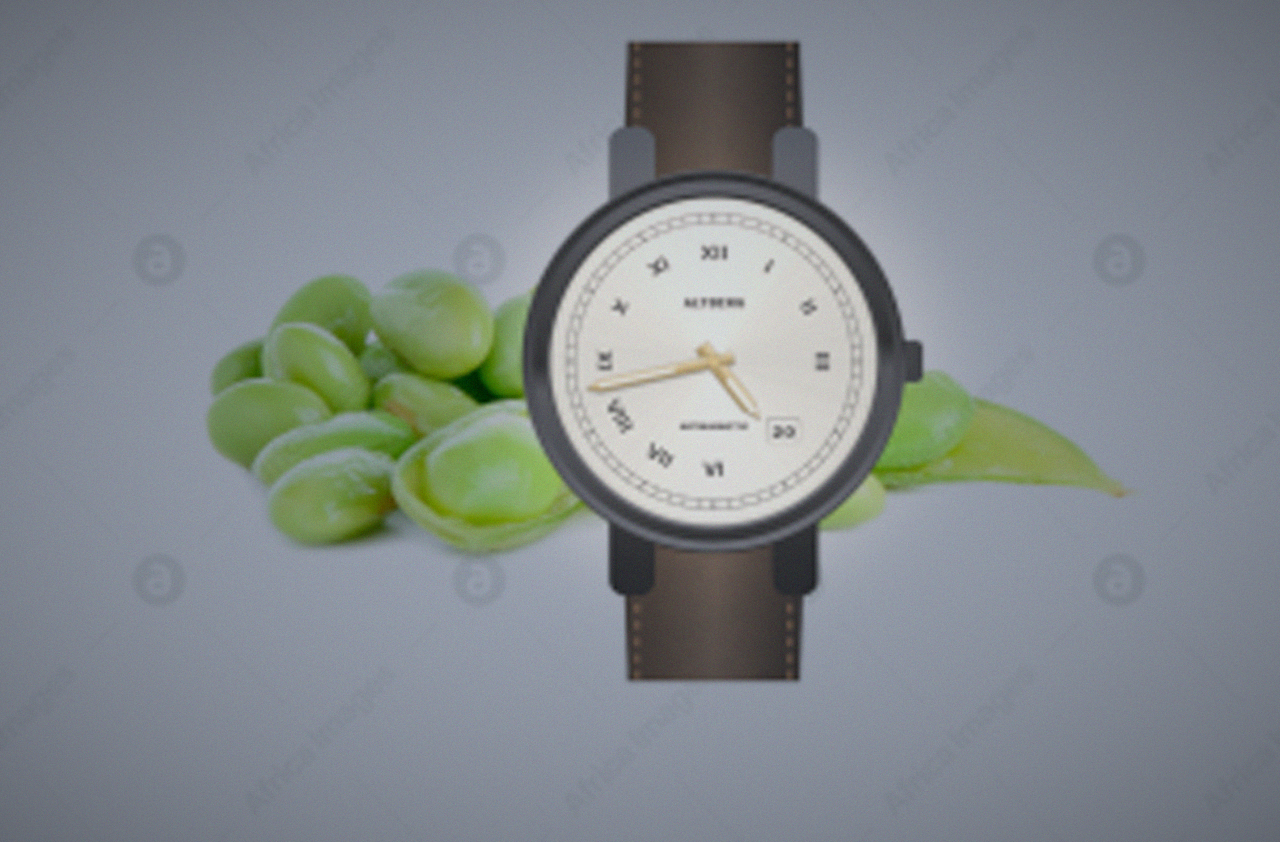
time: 4:43
